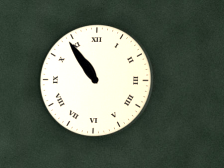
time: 10:54
